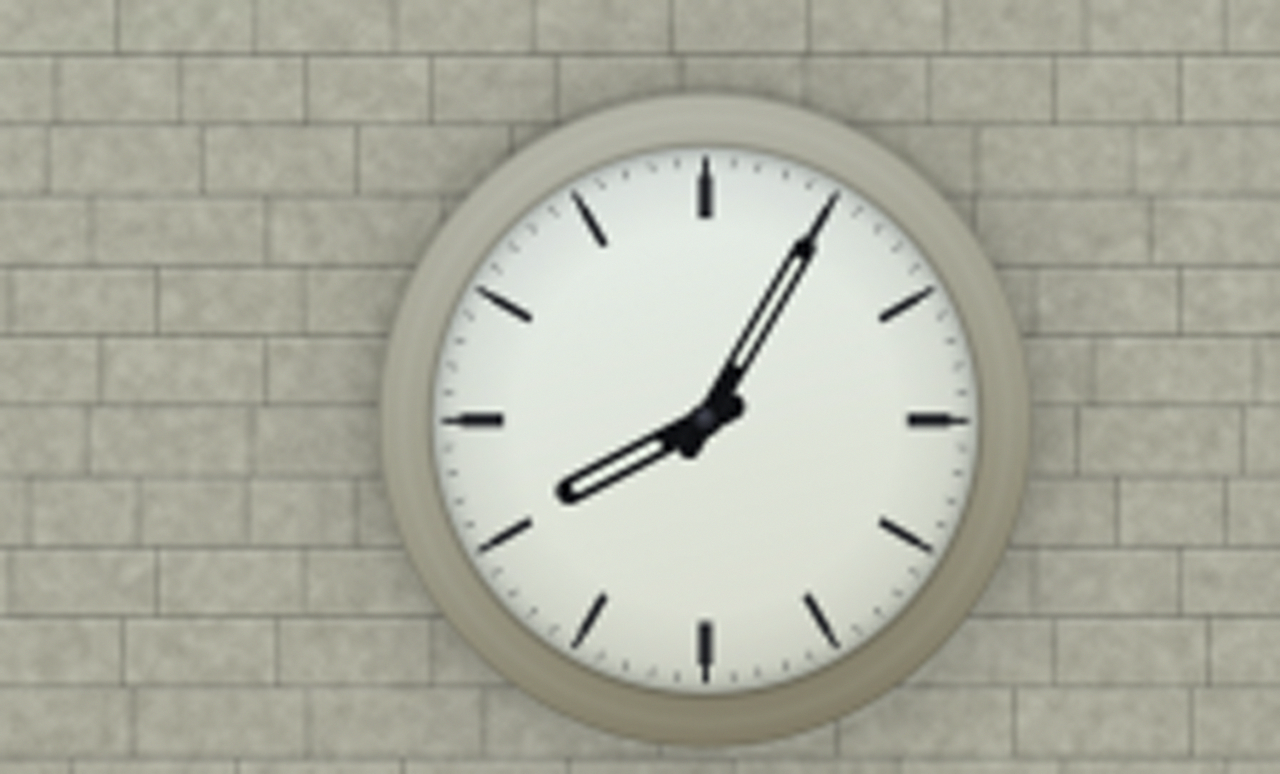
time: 8:05
